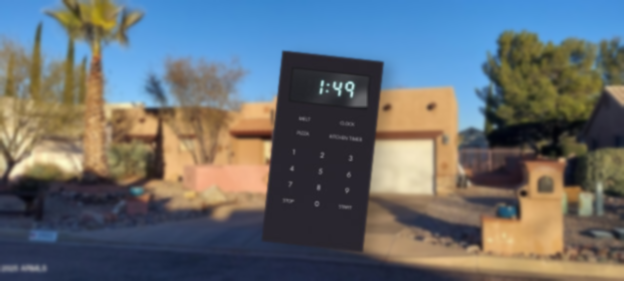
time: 1:49
